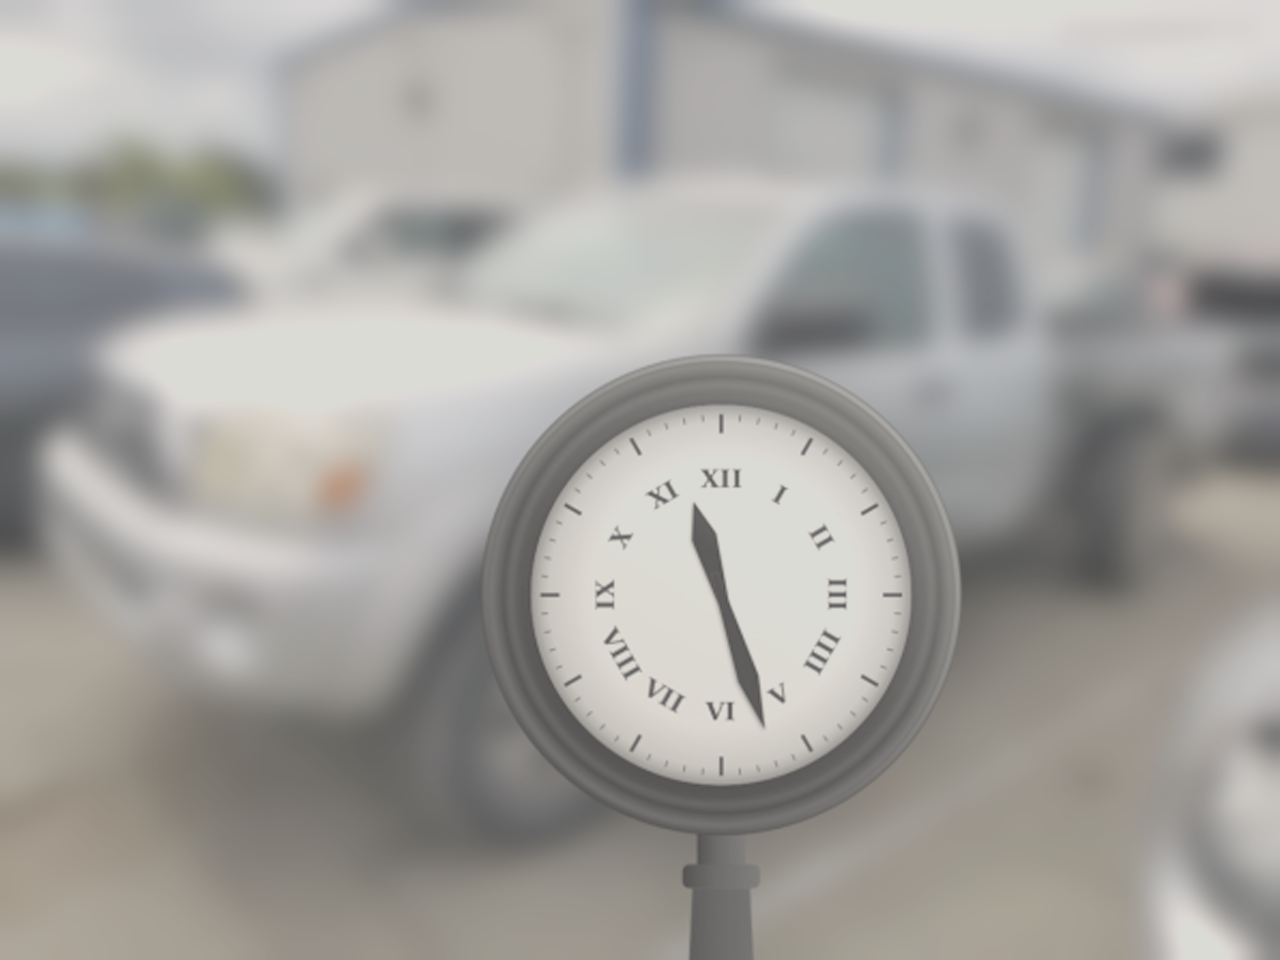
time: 11:27
